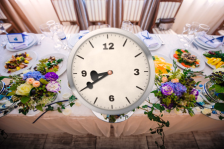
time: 8:40
